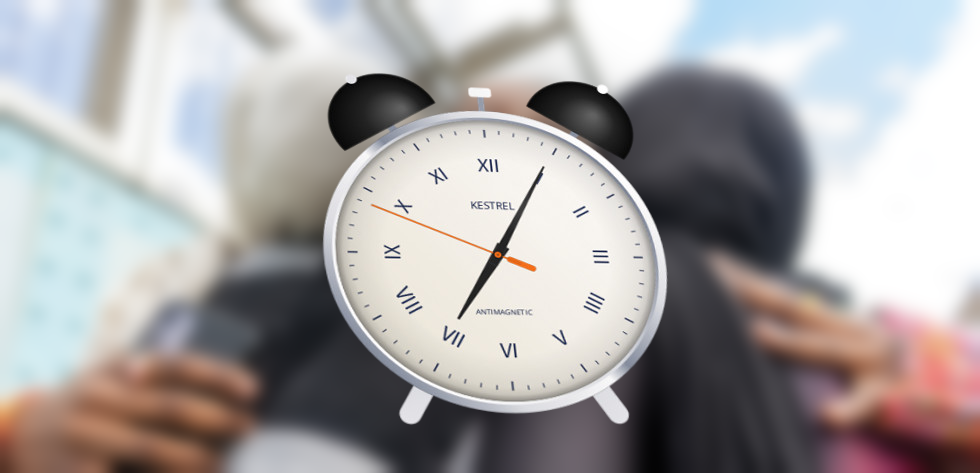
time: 7:04:49
